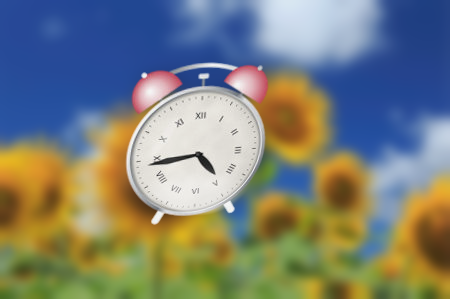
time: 4:44
